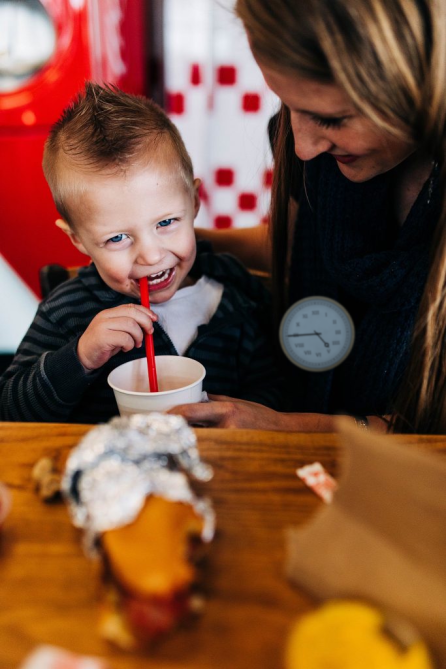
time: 4:45
